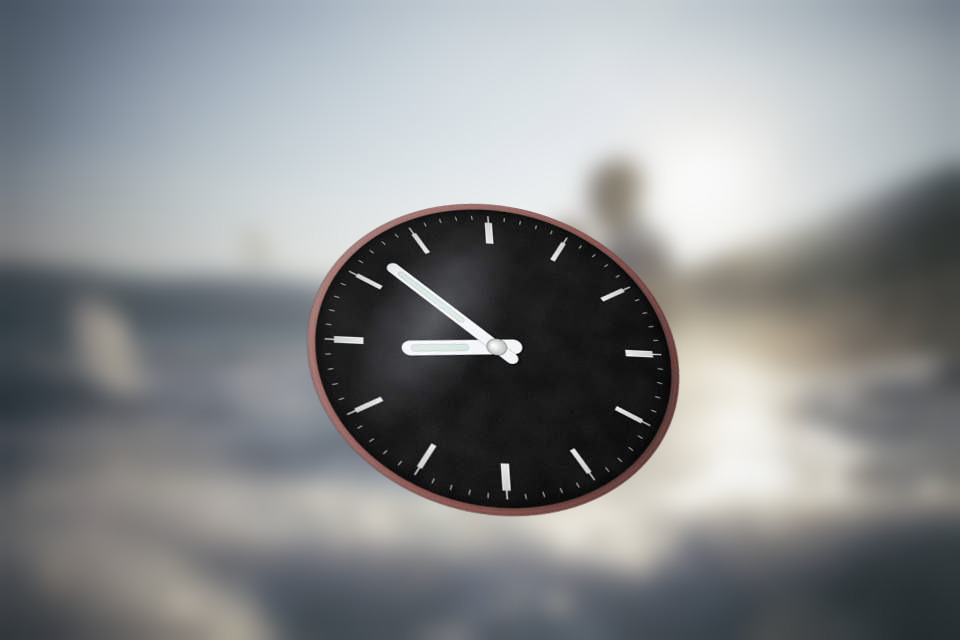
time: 8:52
